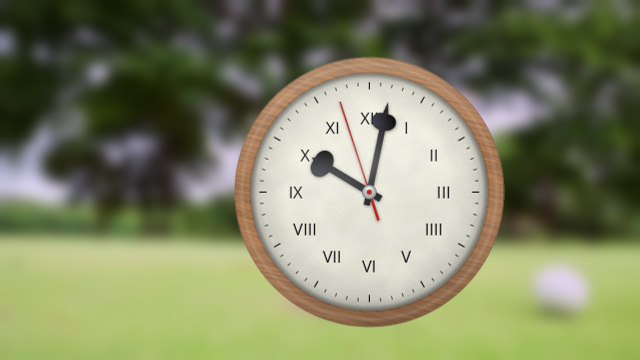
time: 10:01:57
